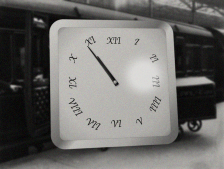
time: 10:54
